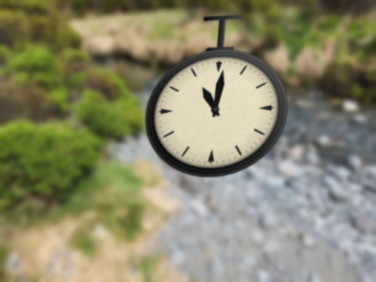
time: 11:01
